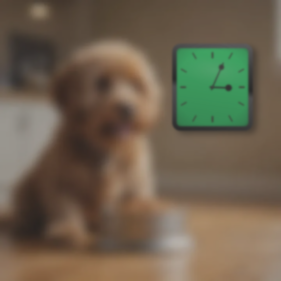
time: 3:04
